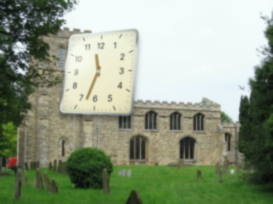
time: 11:33
